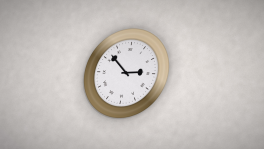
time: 2:52
